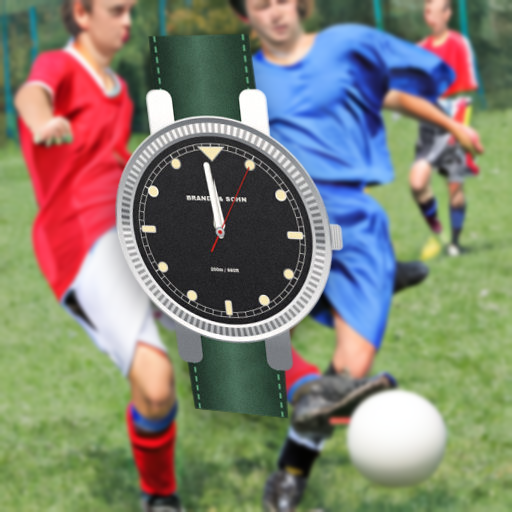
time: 11:59:05
